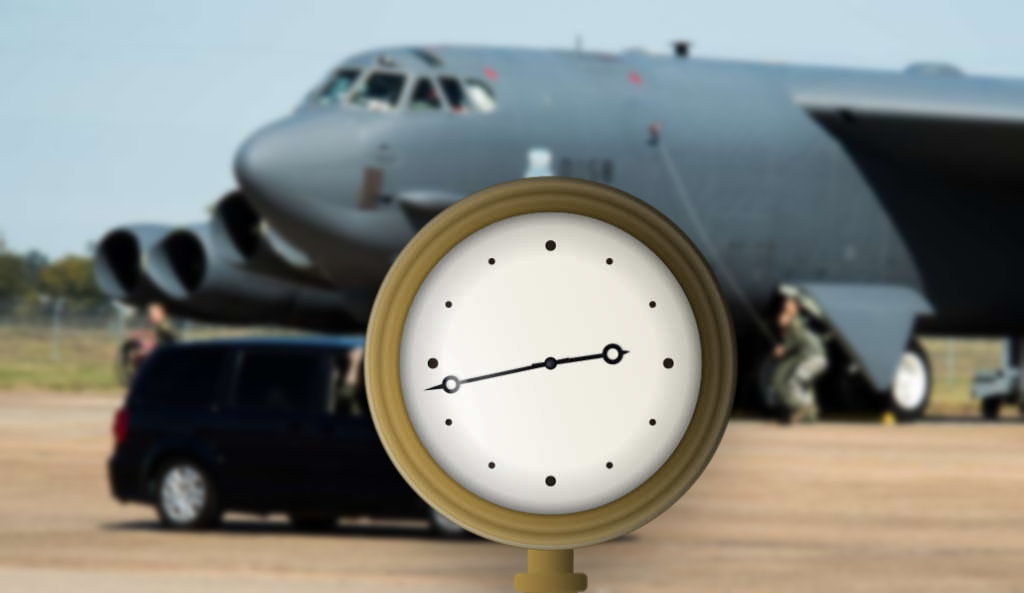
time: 2:43
